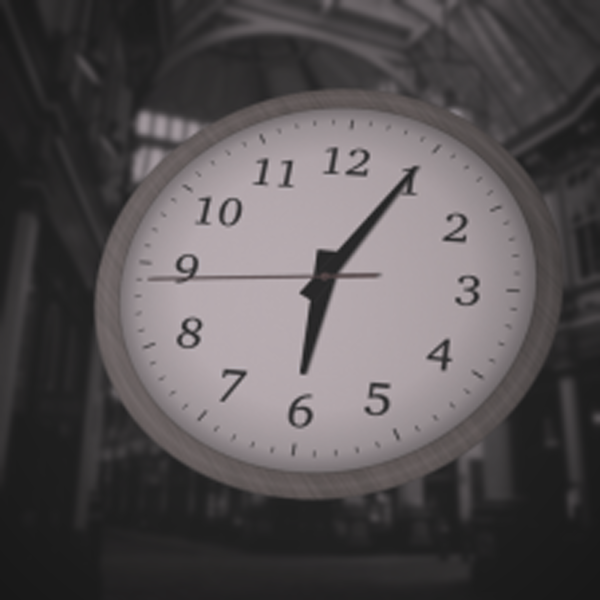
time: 6:04:44
